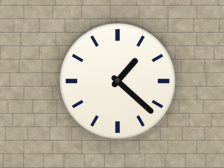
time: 1:22
